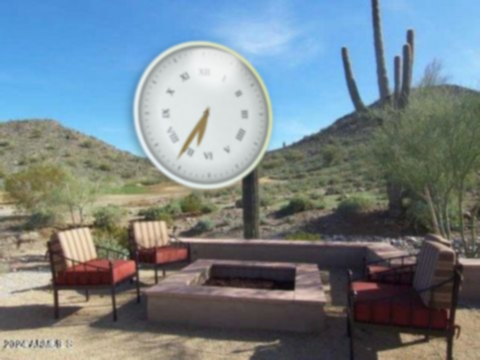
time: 6:36
